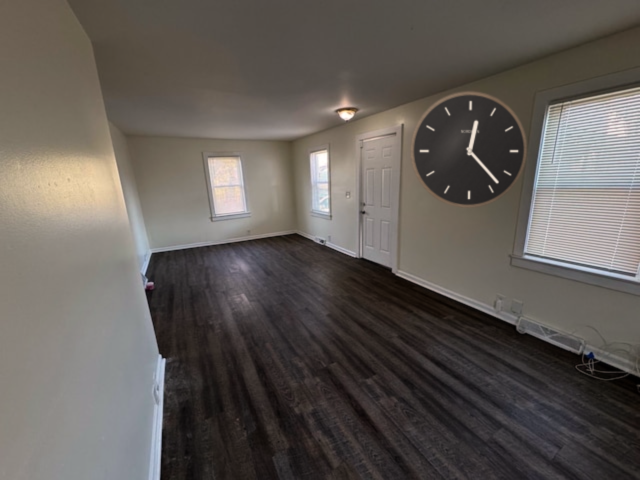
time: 12:23
